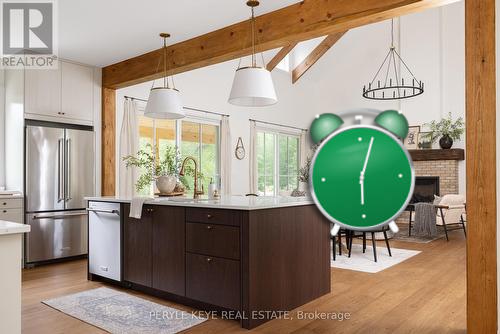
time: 6:03
